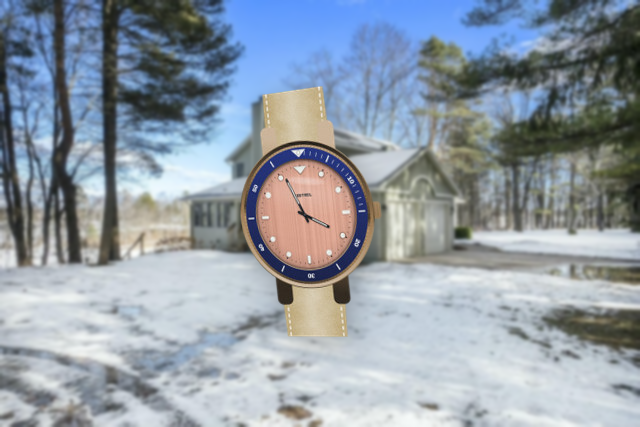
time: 3:56
